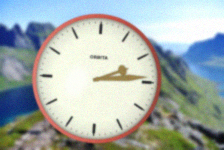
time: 2:14
